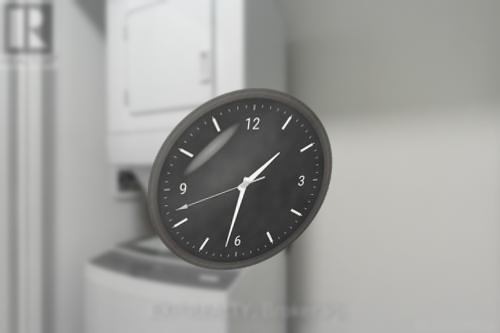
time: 1:31:42
